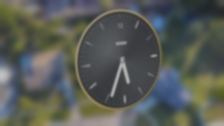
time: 5:34
